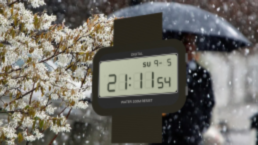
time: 21:11:54
